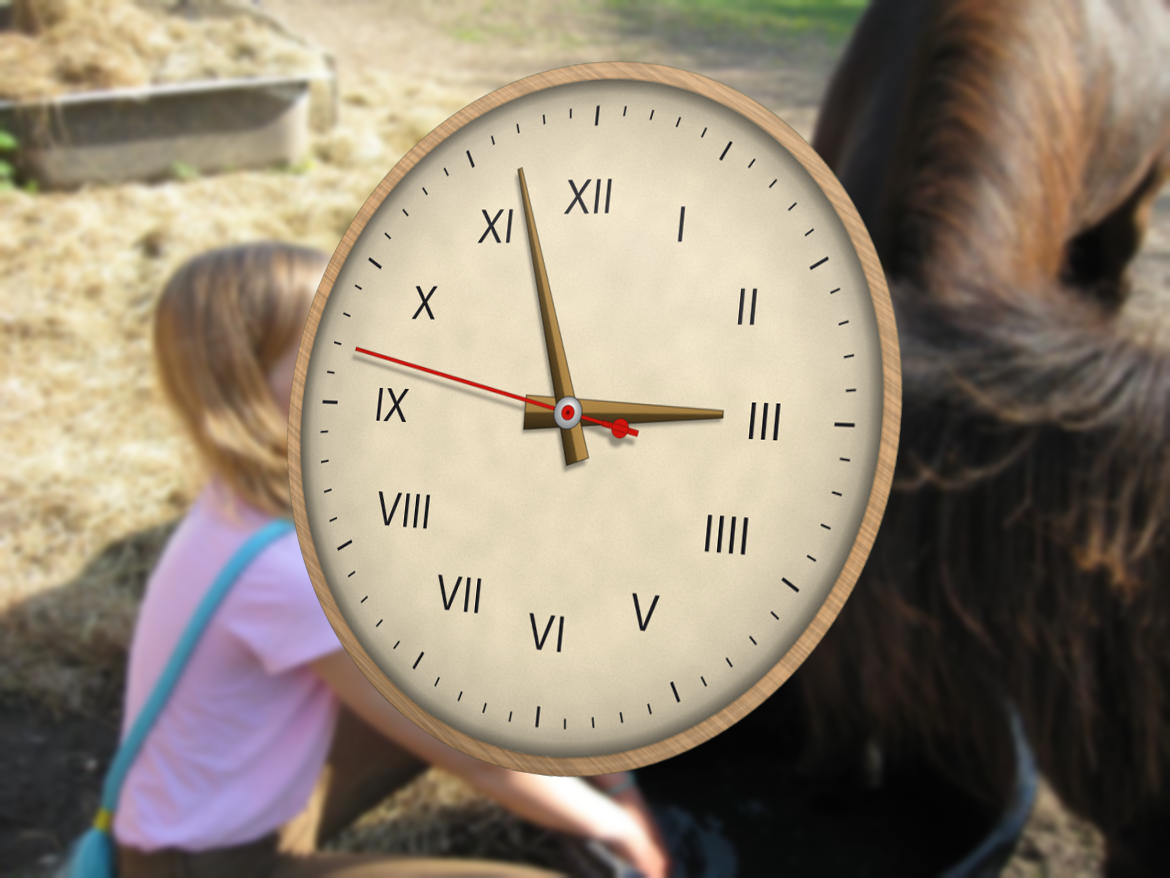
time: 2:56:47
